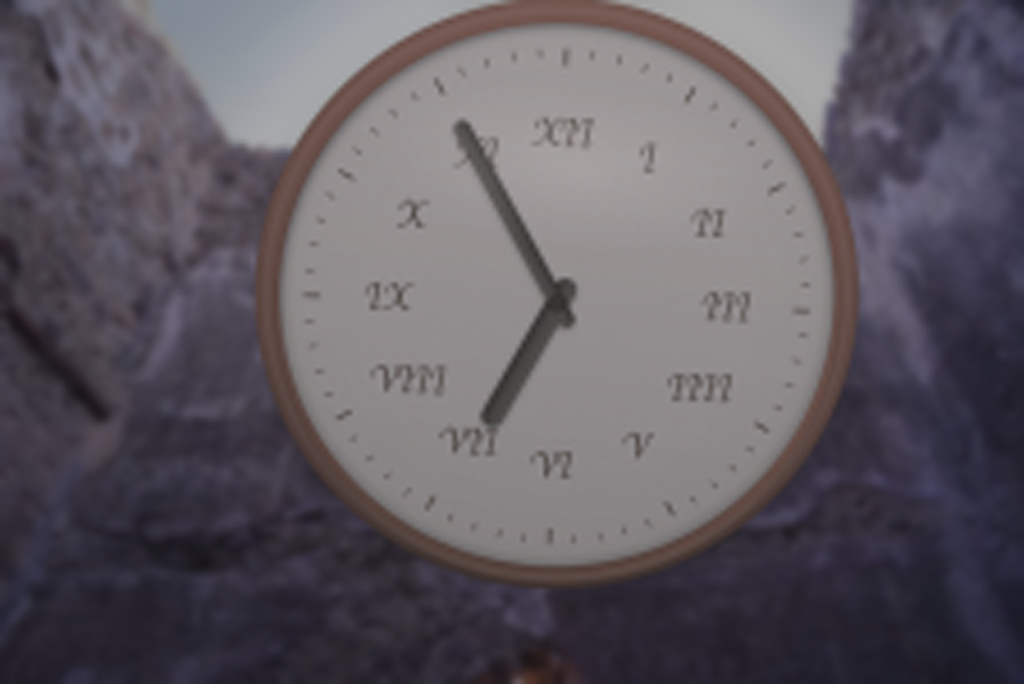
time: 6:55
